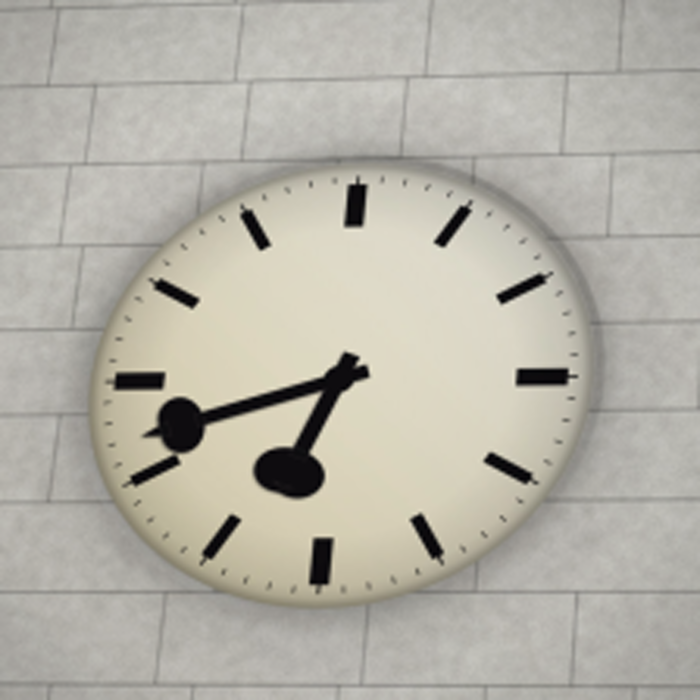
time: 6:42
